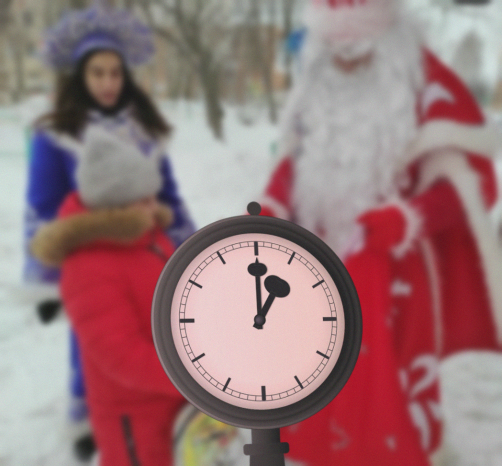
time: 1:00
